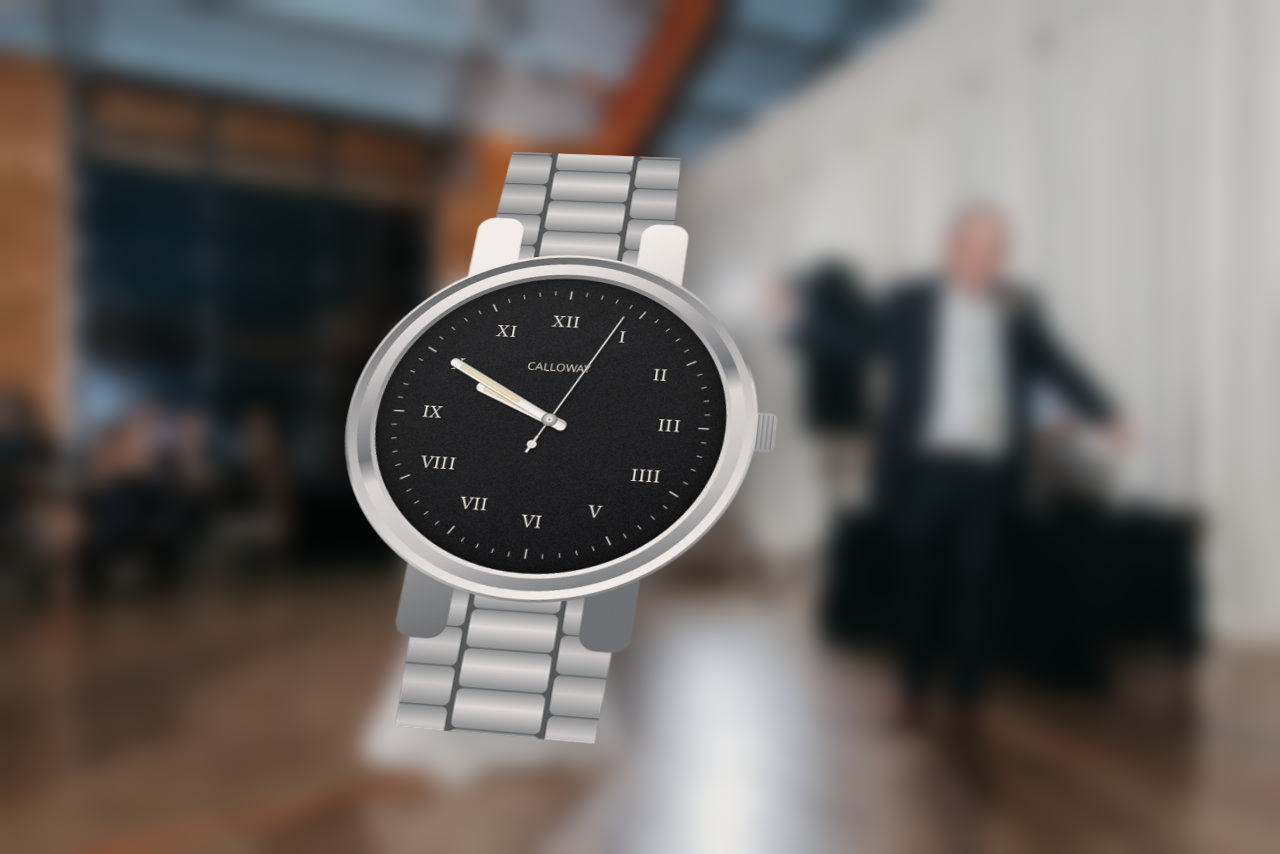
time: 9:50:04
